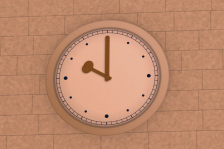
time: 10:00
